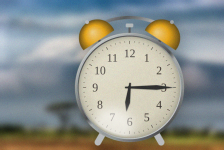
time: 6:15
